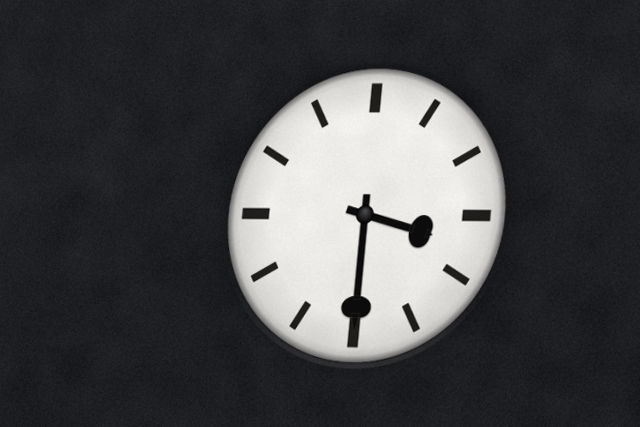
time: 3:30
